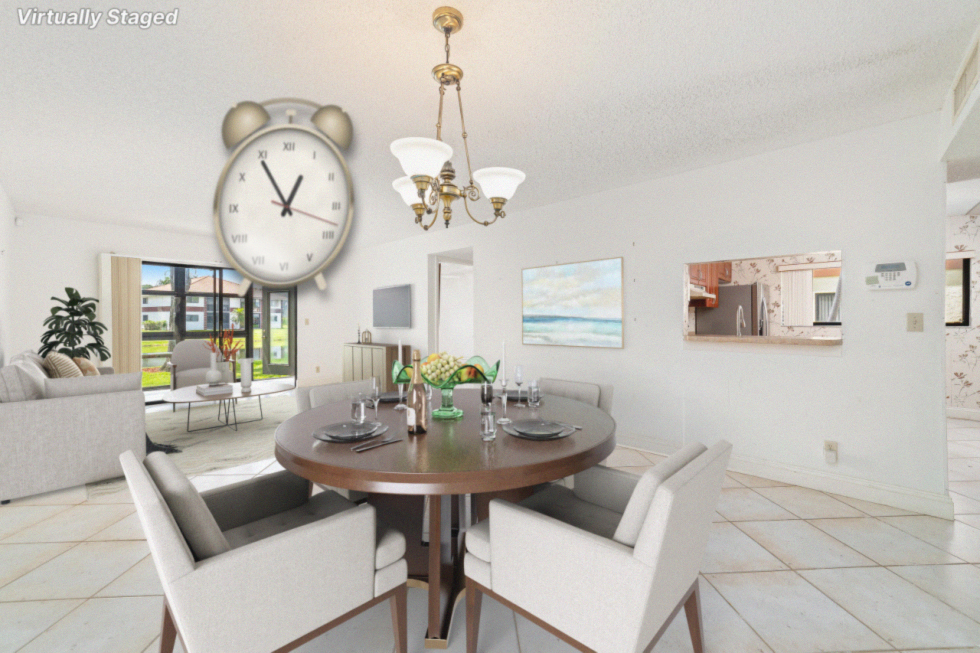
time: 12:54:18
